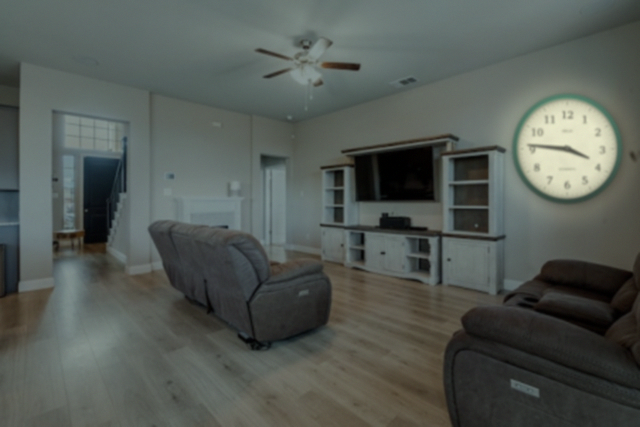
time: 3:46
